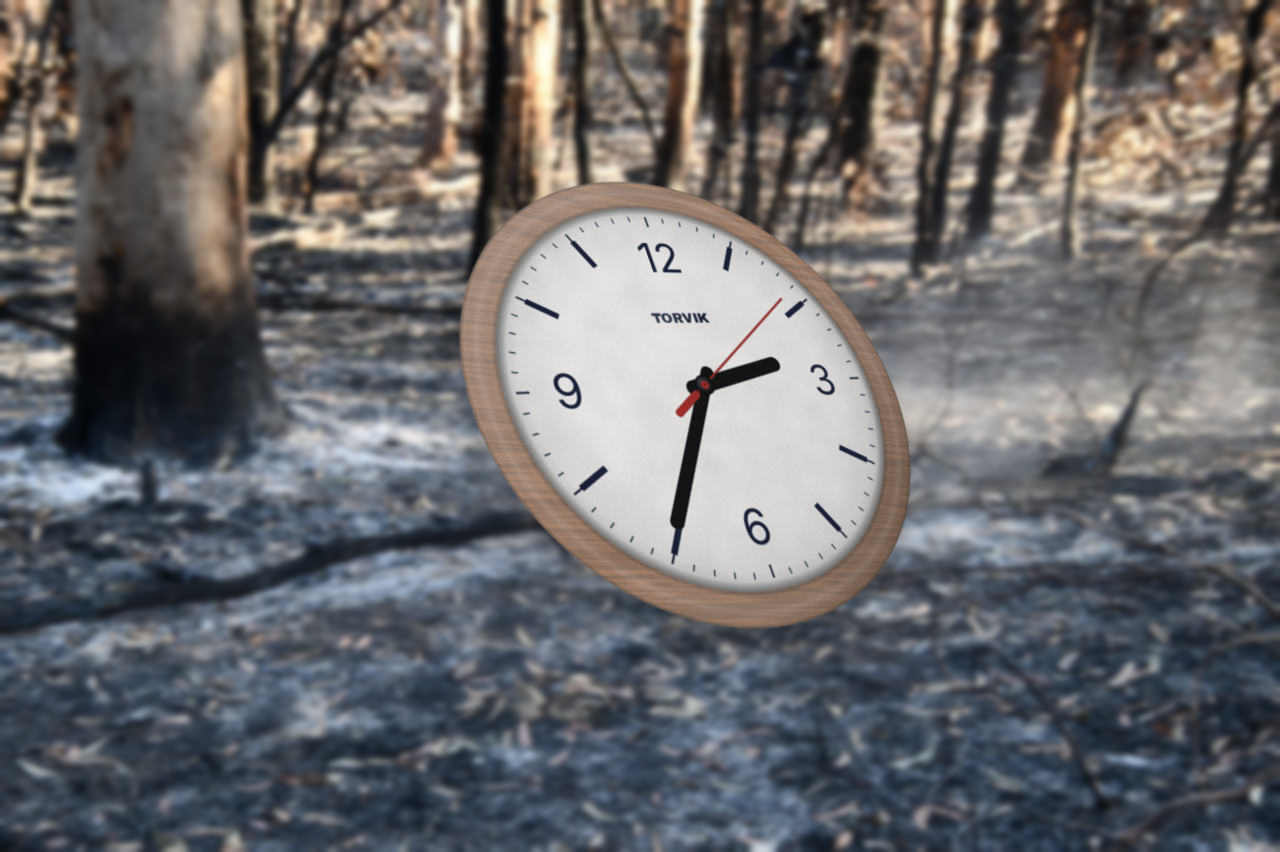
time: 2:35:09
